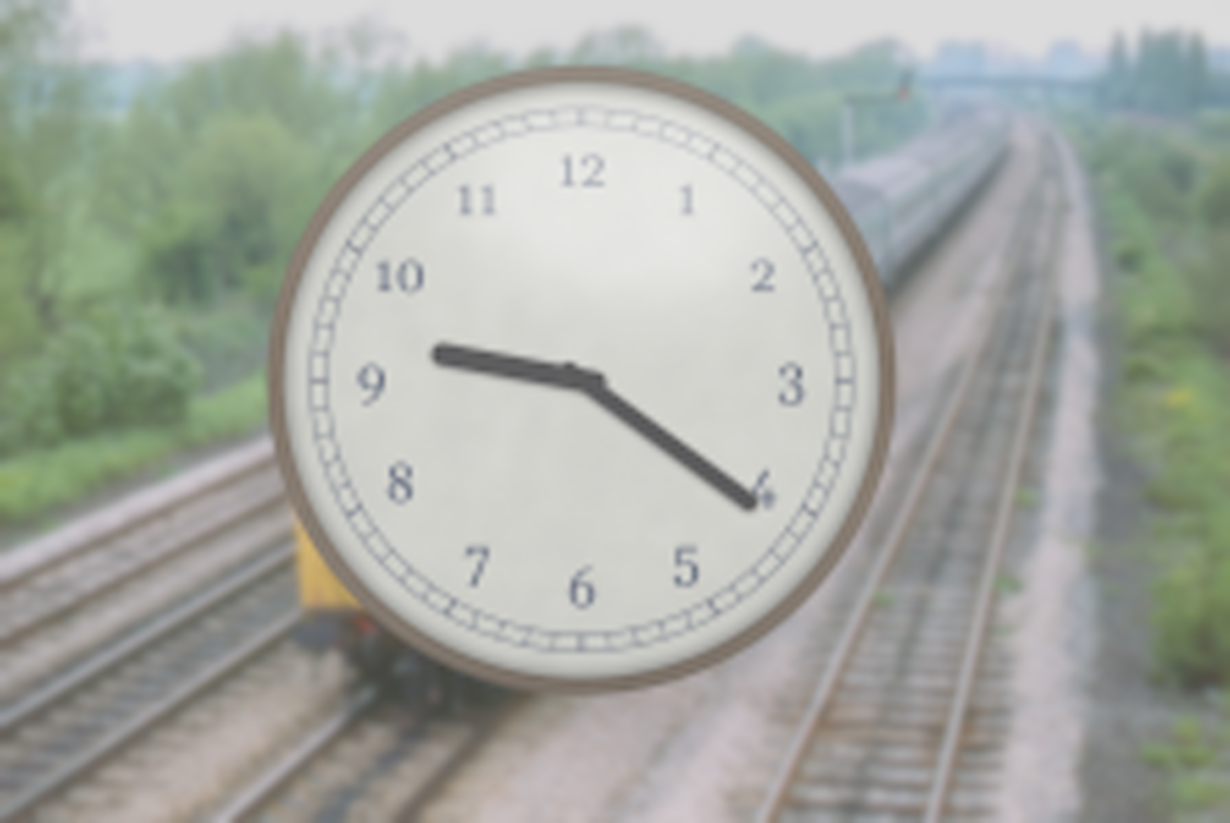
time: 9:21
